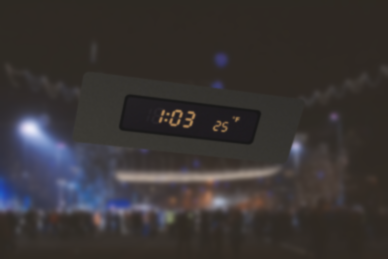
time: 1:03
